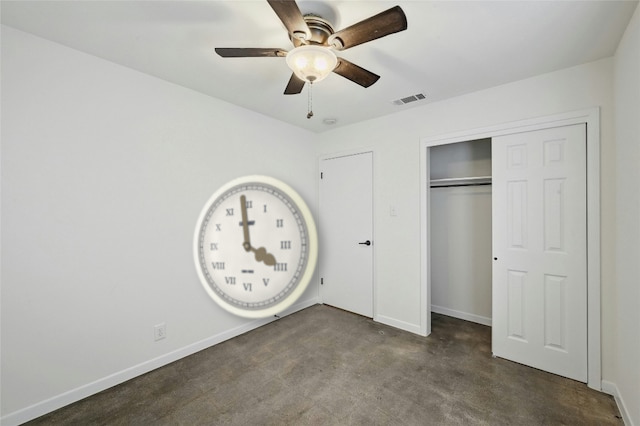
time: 3:59
